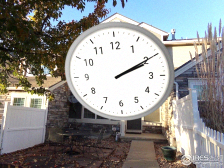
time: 2:10
